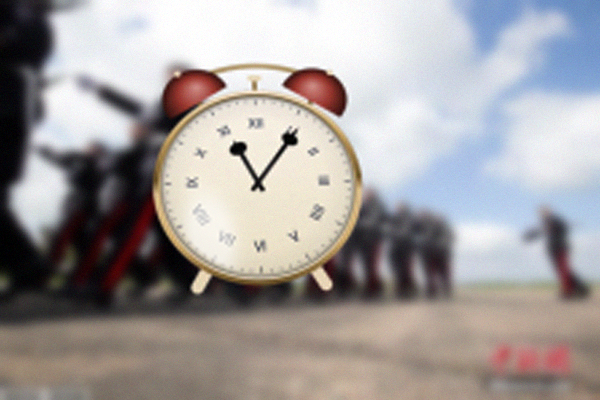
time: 11:06
